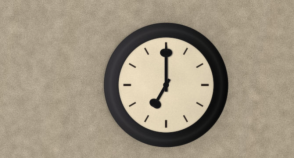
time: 7:00
